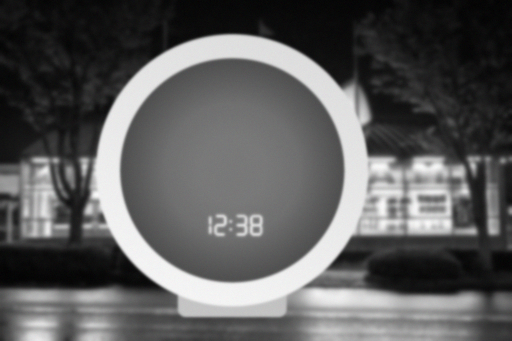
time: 12:38
